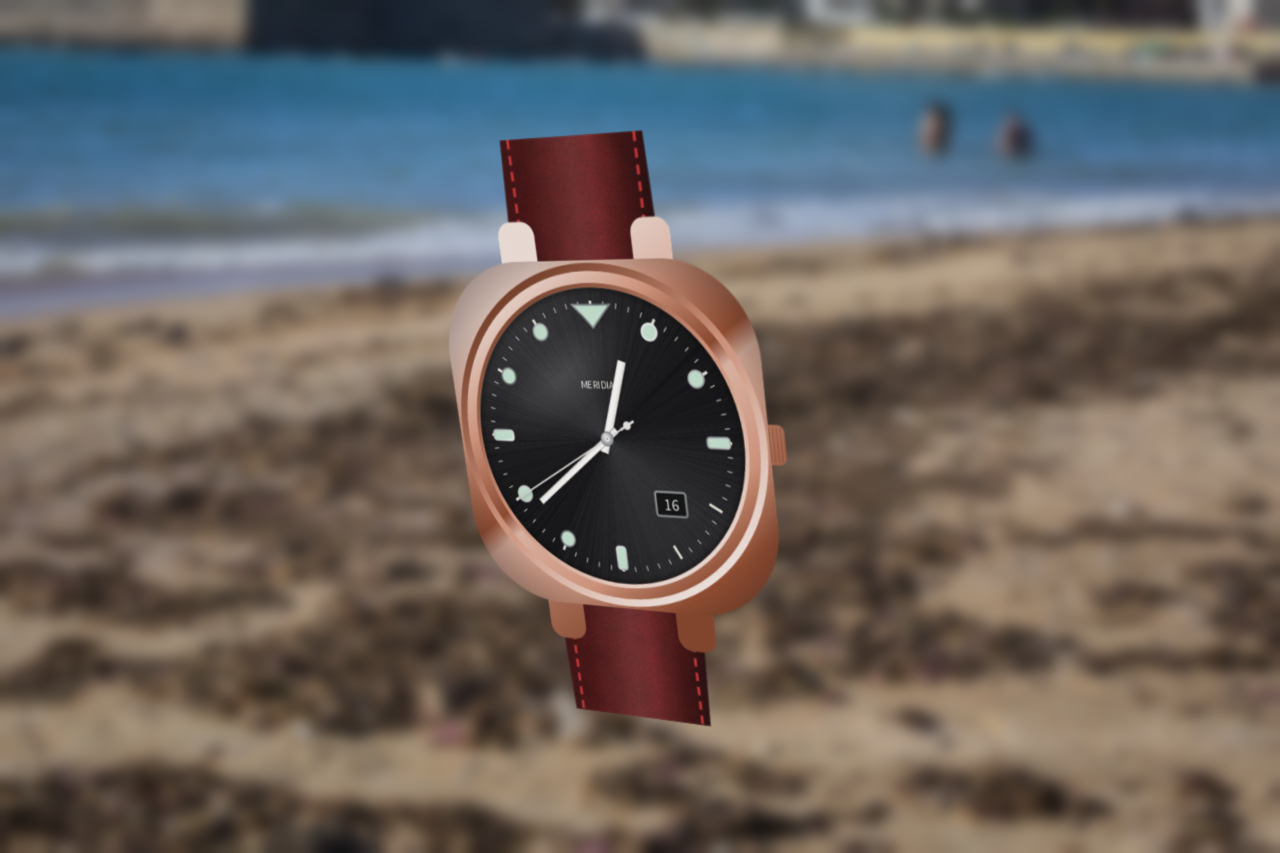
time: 12:38:40
